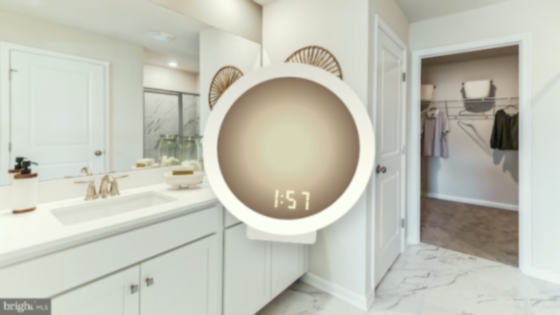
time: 1:57
